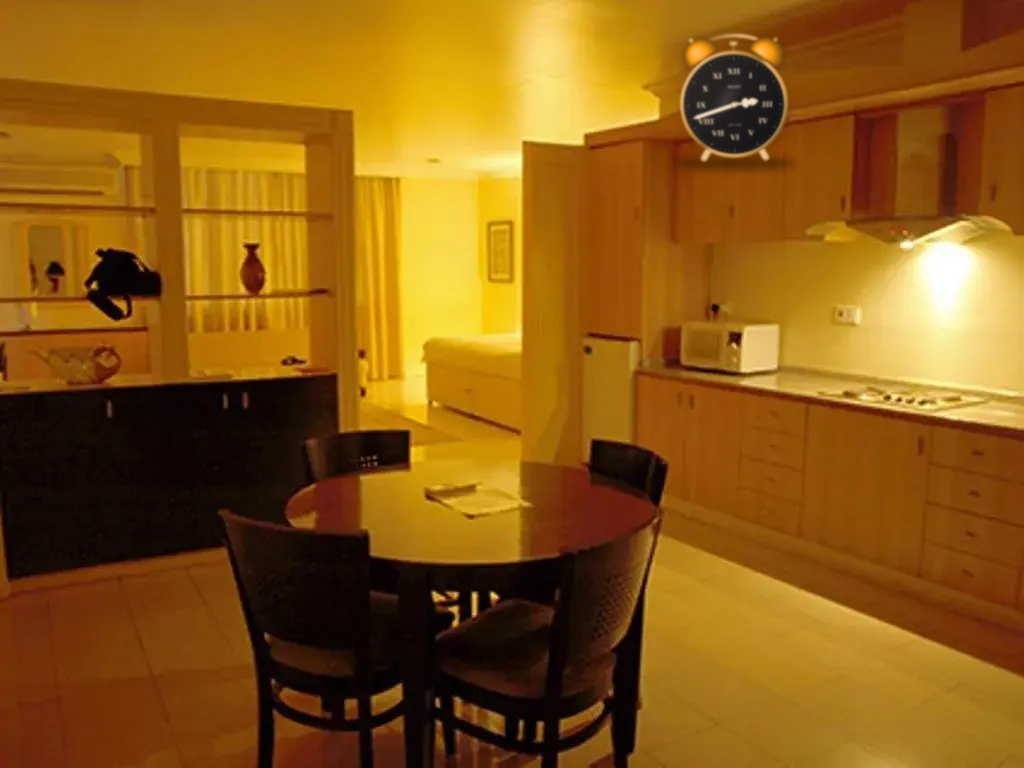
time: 2:42
